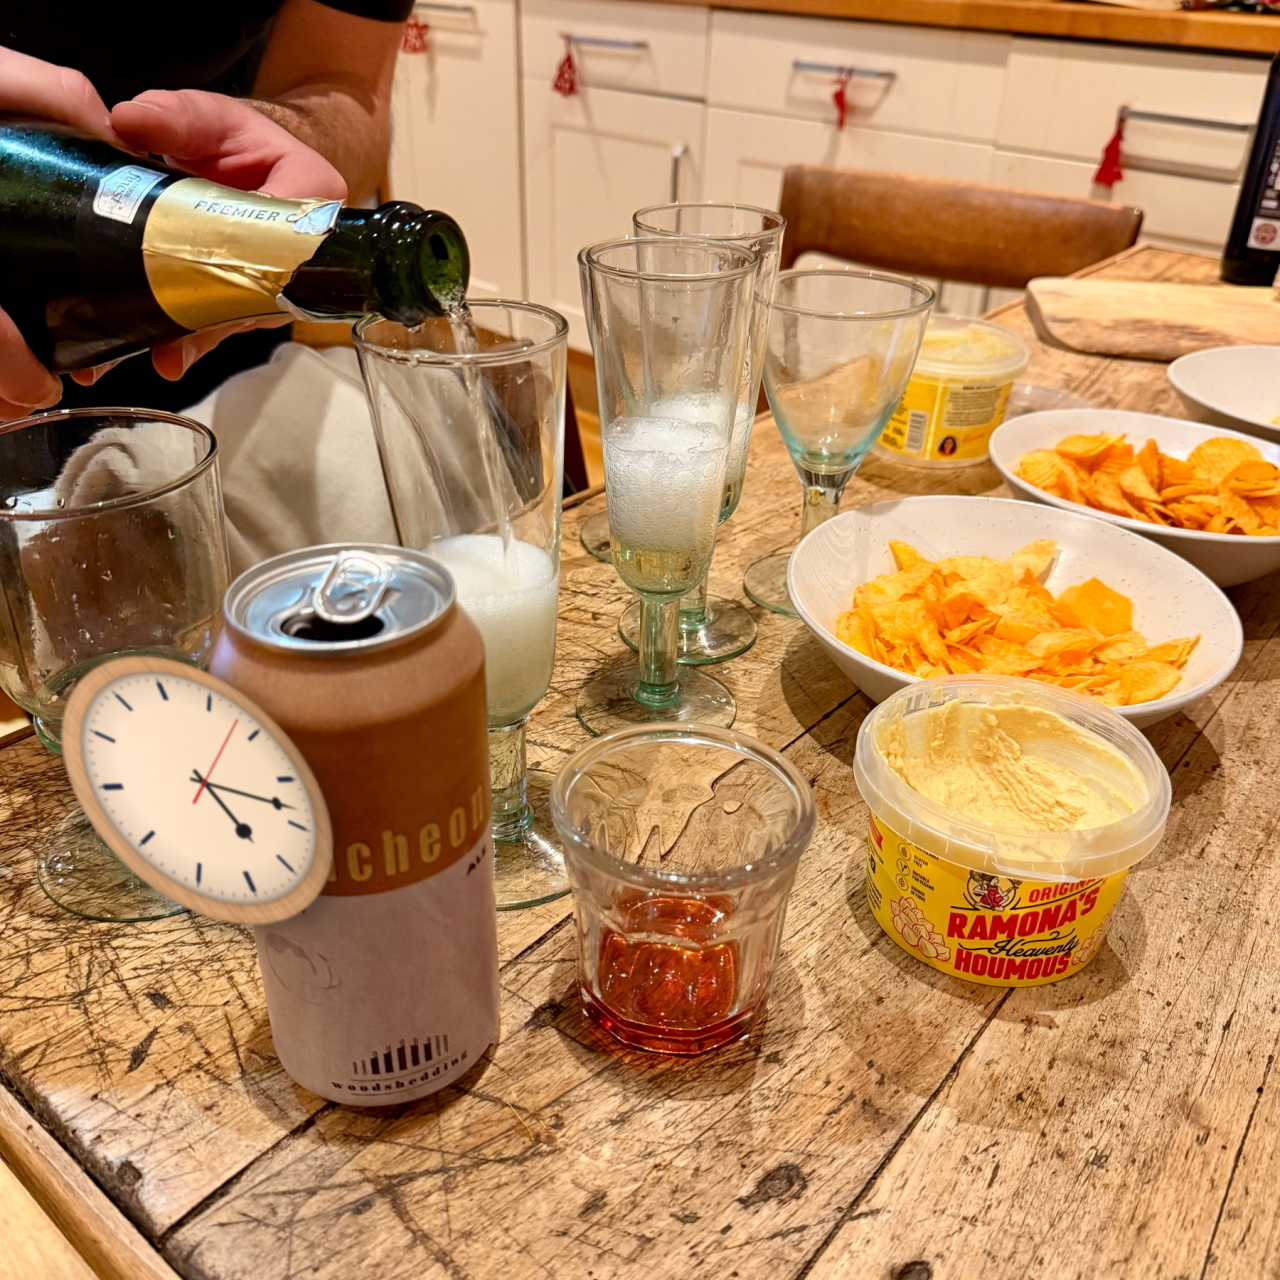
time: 5:18:08
